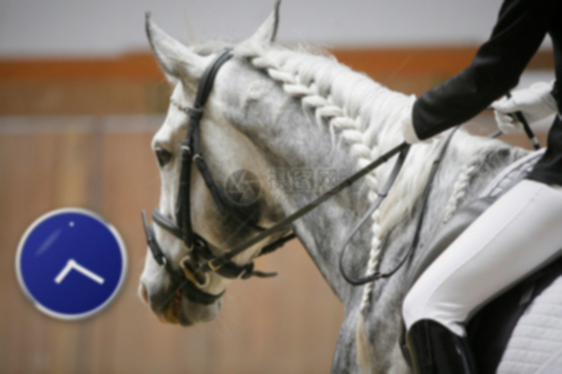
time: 7:20
